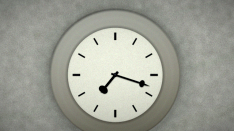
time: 7:18
